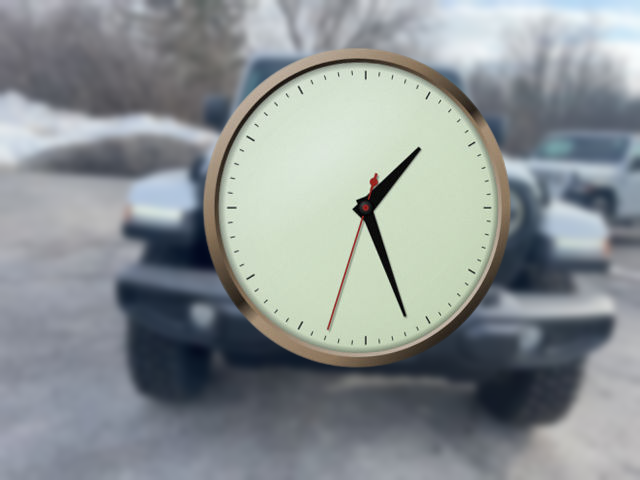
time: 1:26:33
